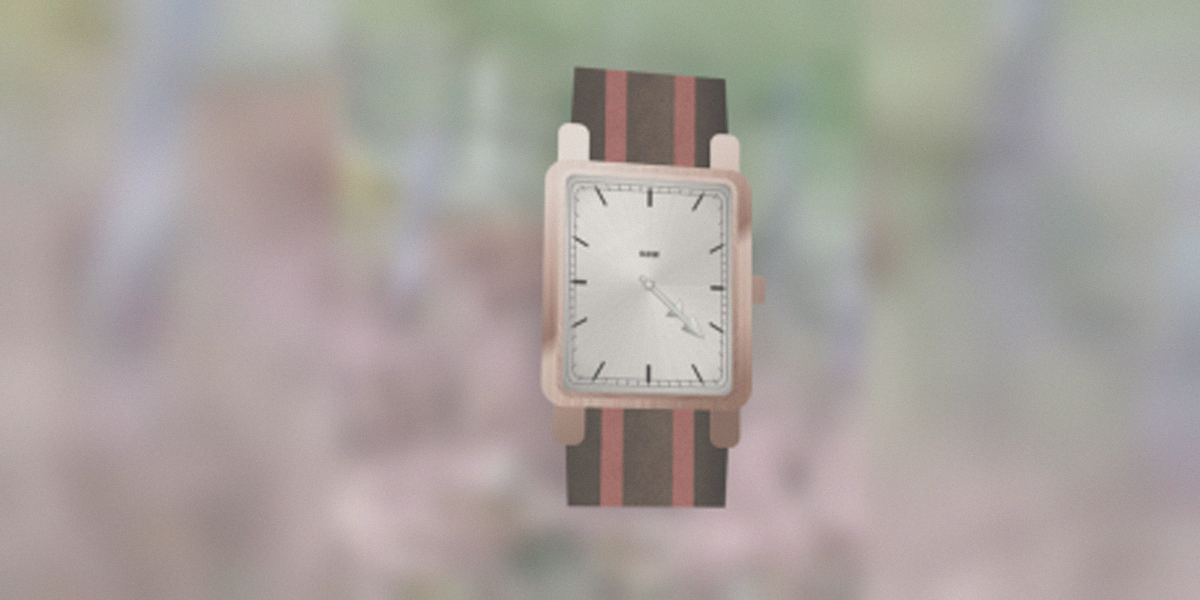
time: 4:22
